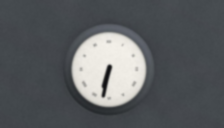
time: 6:32
